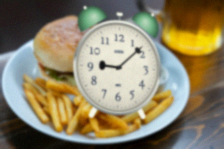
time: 9:08
